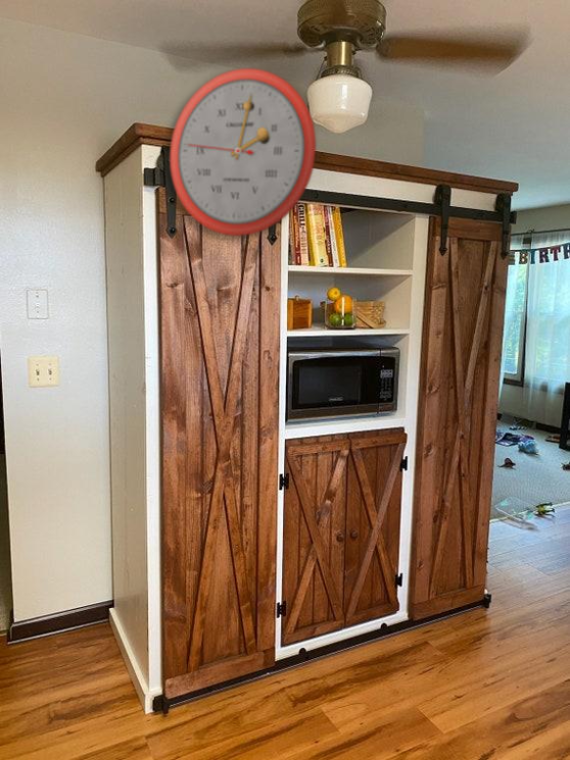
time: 2:01:46
